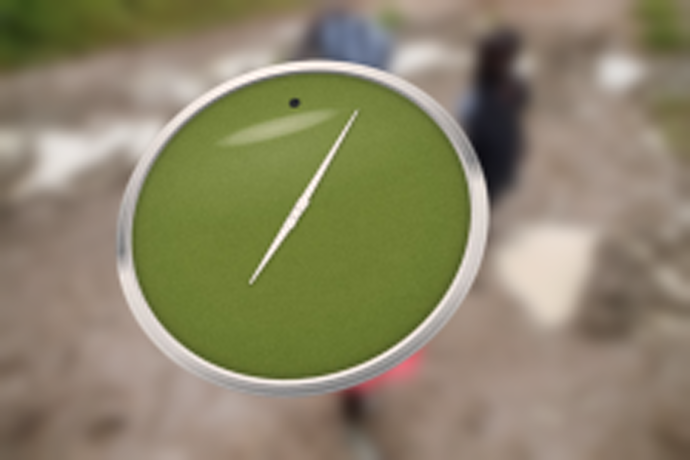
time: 7:05
